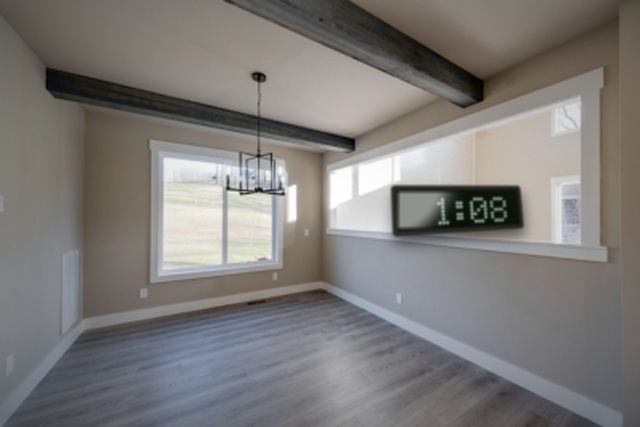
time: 1:08
